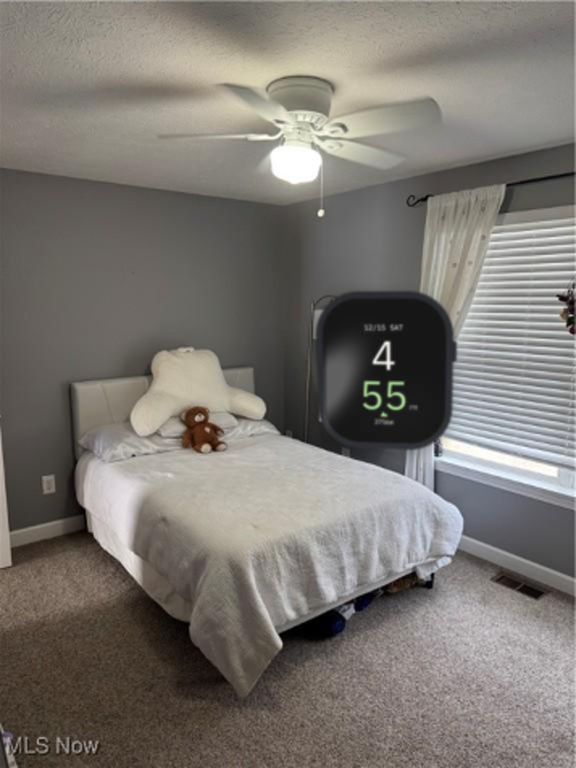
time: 4:55
